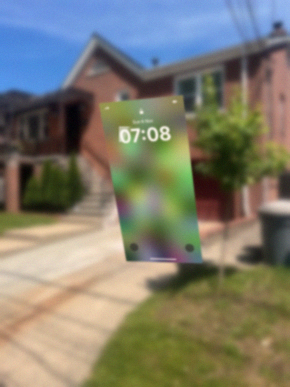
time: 7:08
